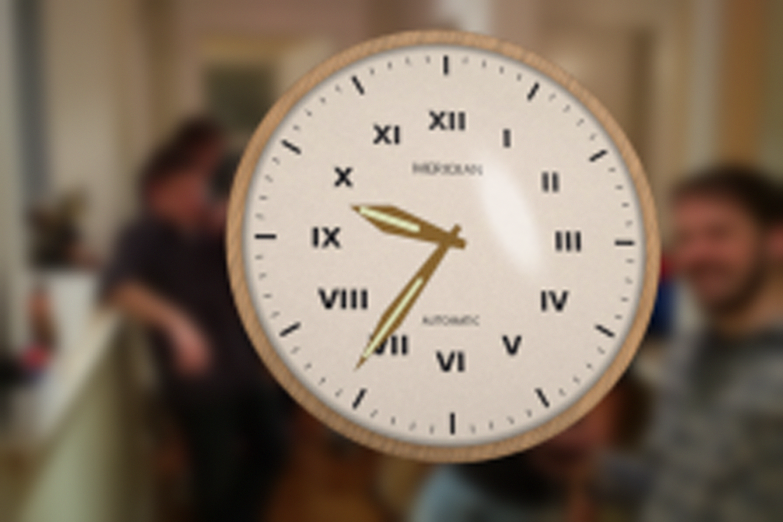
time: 9:36
